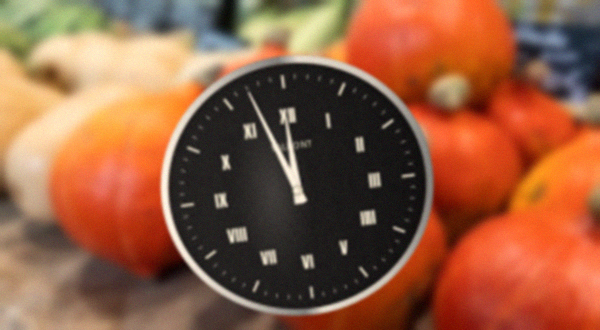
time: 11:57
